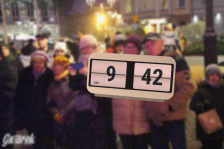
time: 9:42
